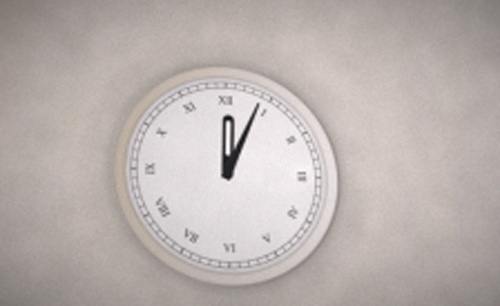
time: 12:04
